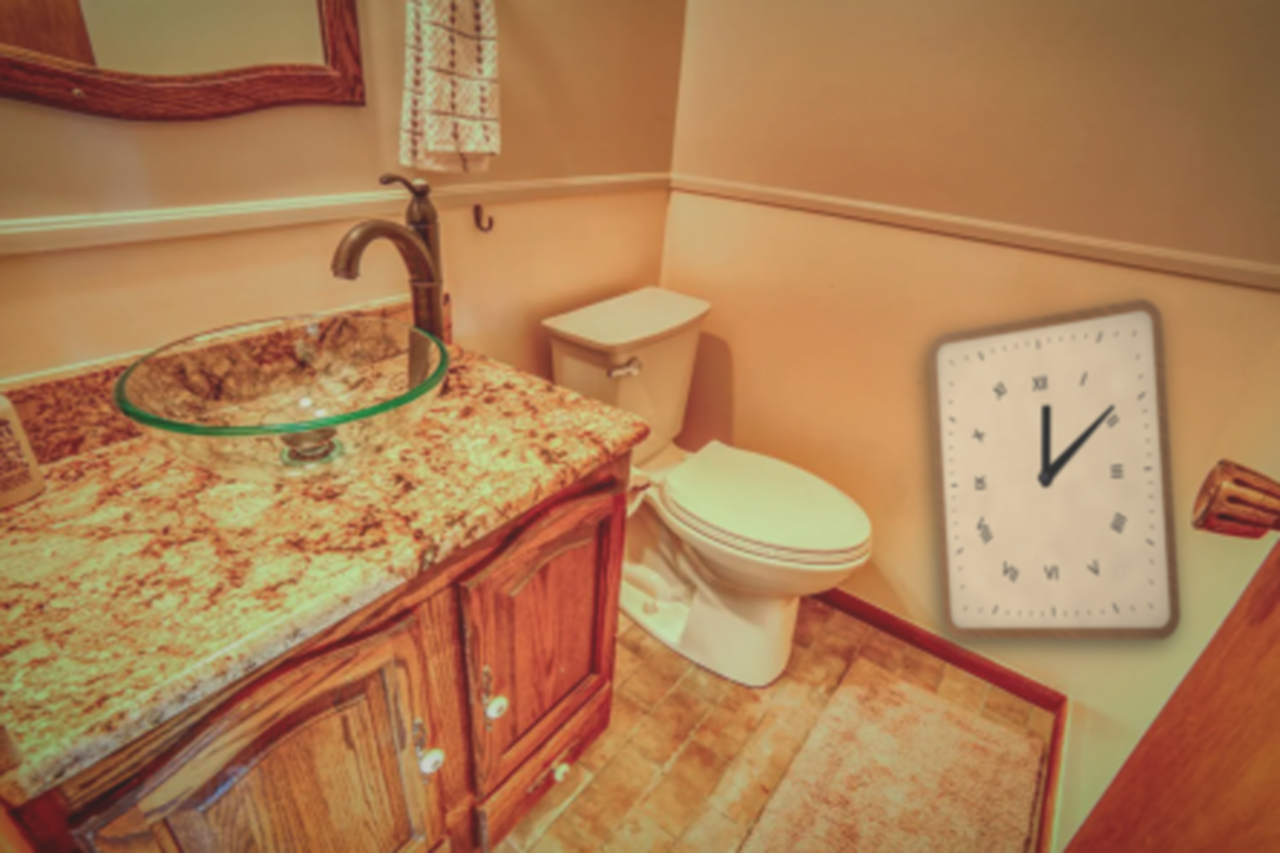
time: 12:09
